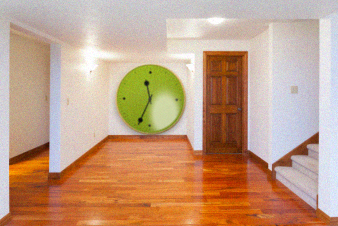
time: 11:34
